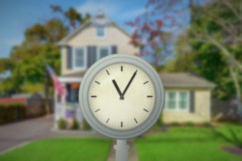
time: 11:05
